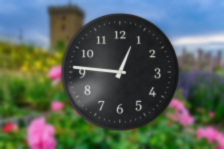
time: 12:46
